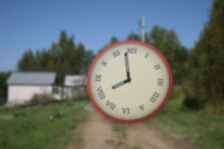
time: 7:58
